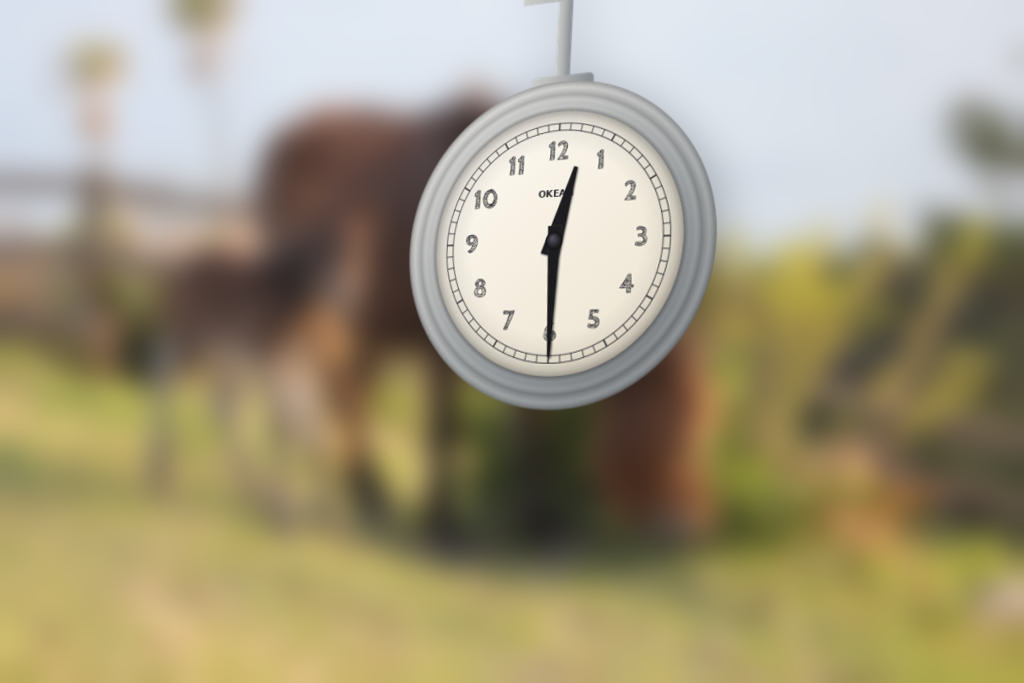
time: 12:30
